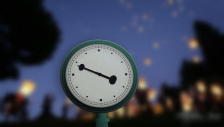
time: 3:49
